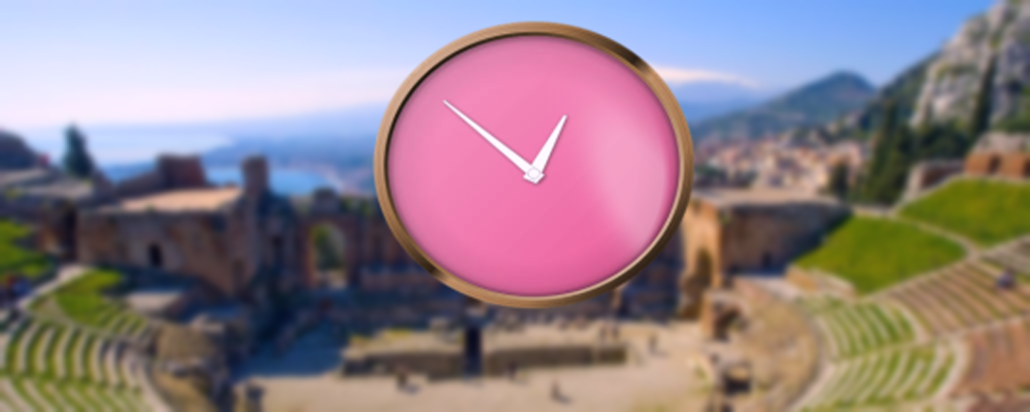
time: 12:52
